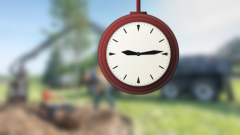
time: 9:14
